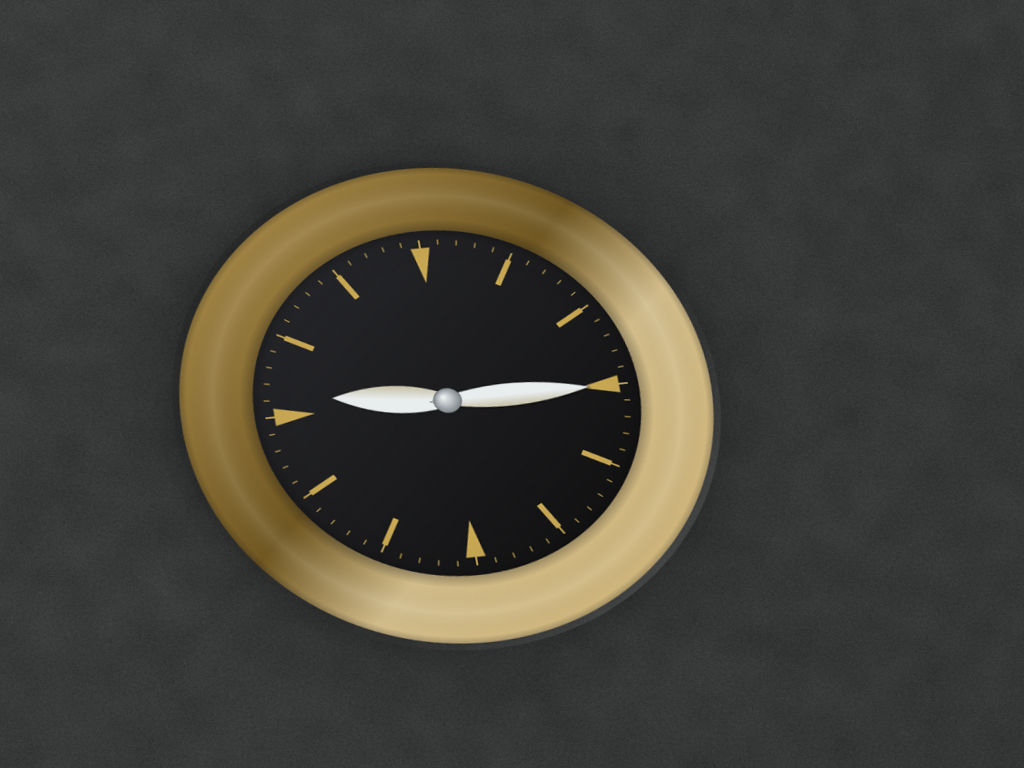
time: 9:15
